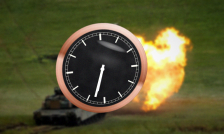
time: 6:33
